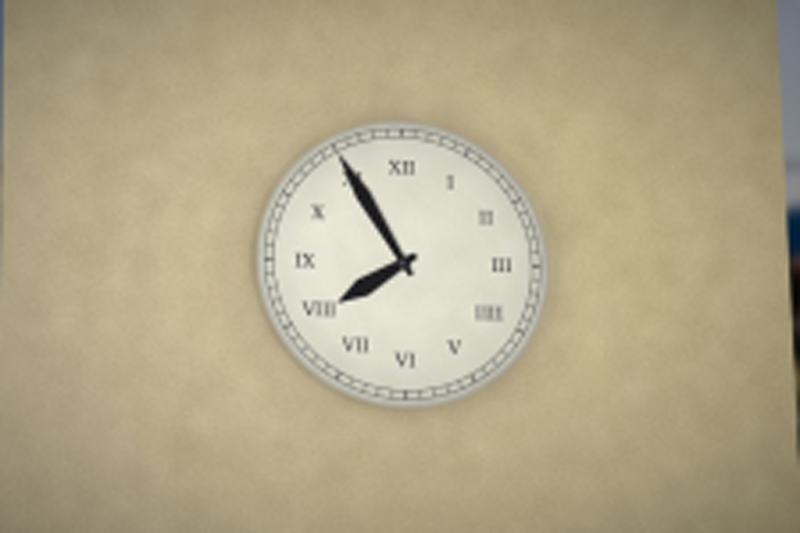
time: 7:55
